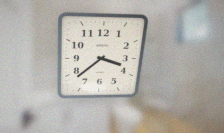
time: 3:38
